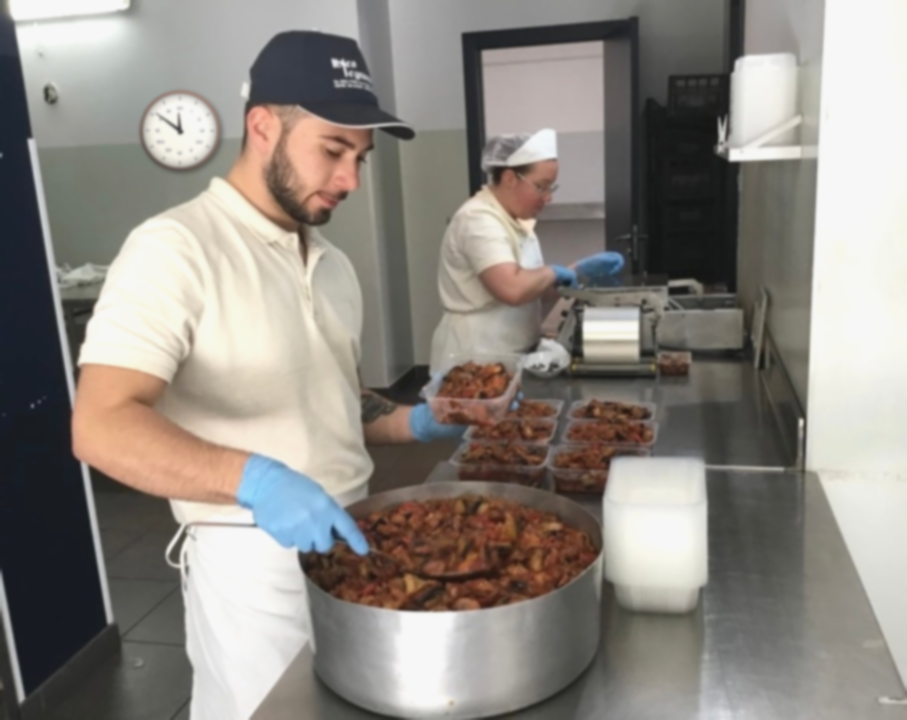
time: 11:51
